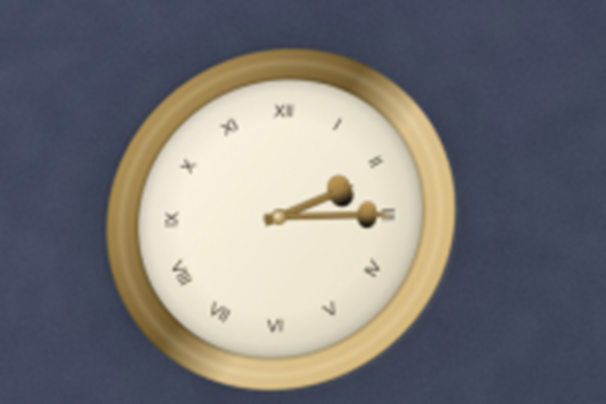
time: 2:15
